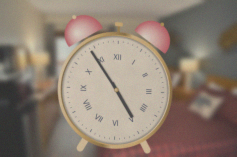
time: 4:54
